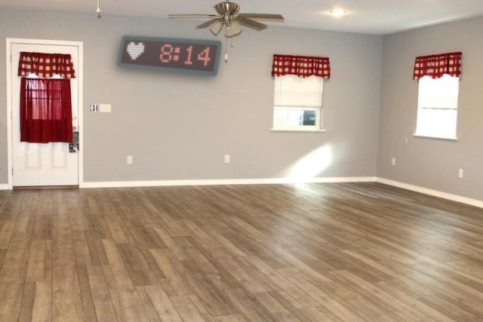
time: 8:14
